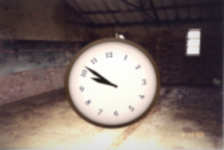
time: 9:52
